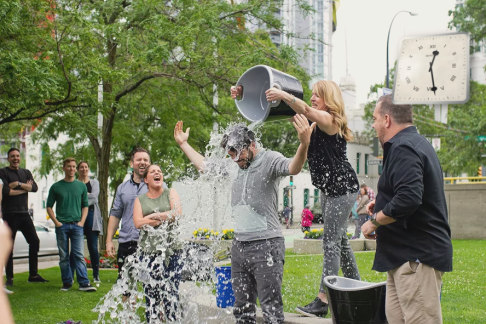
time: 12:28
